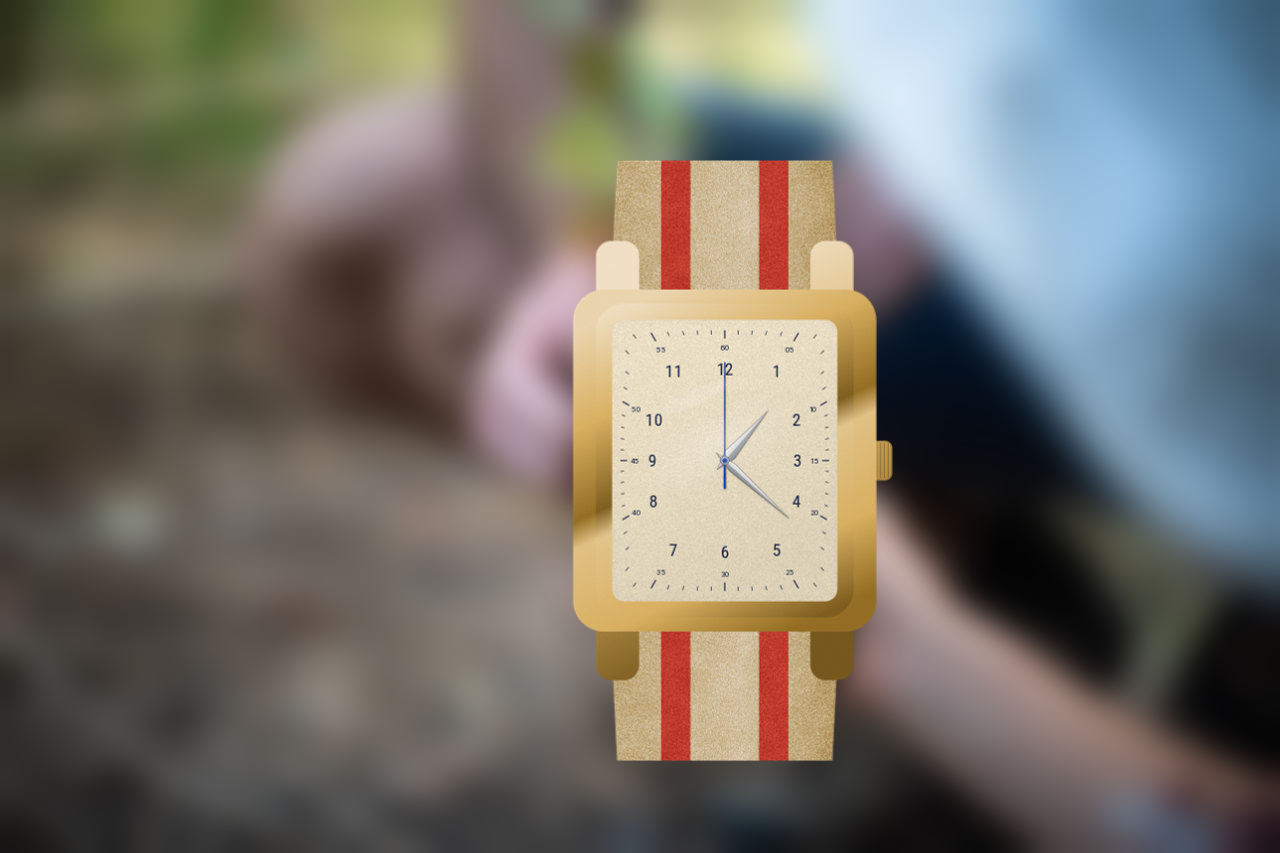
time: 1:22:00
